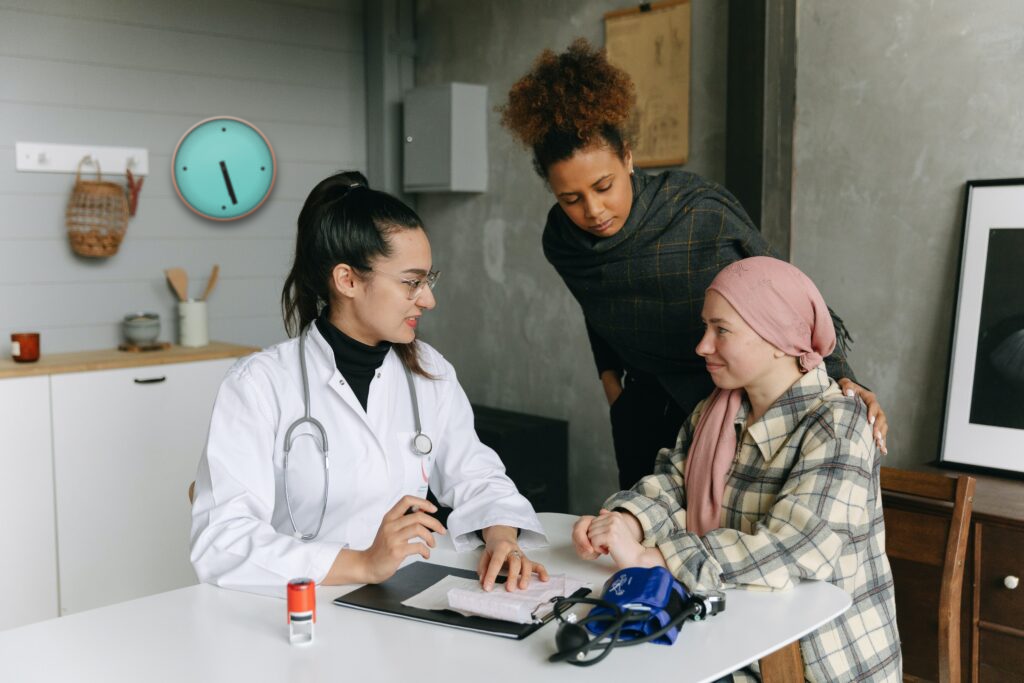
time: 5:27
